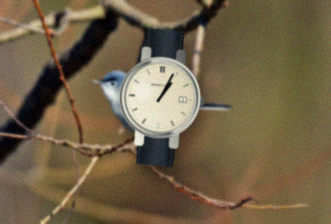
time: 1:04
